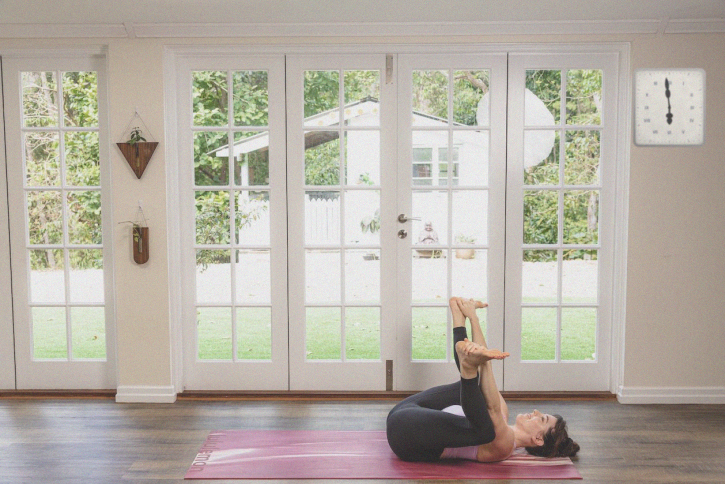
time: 5:59
